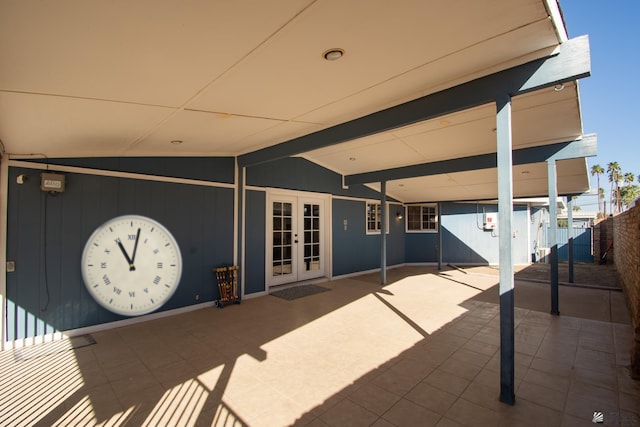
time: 11:02
